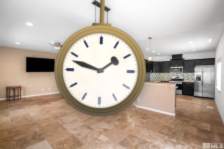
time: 1:48
